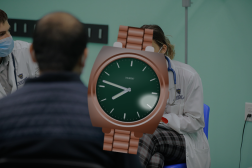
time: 7:47
